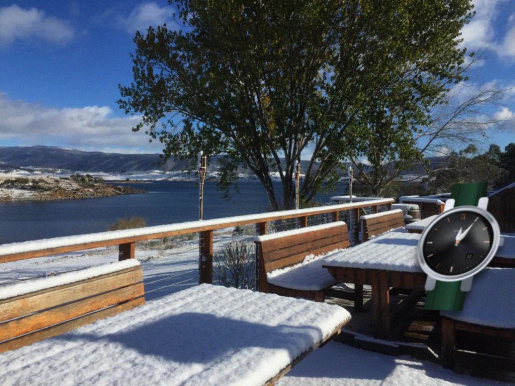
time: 12:05
